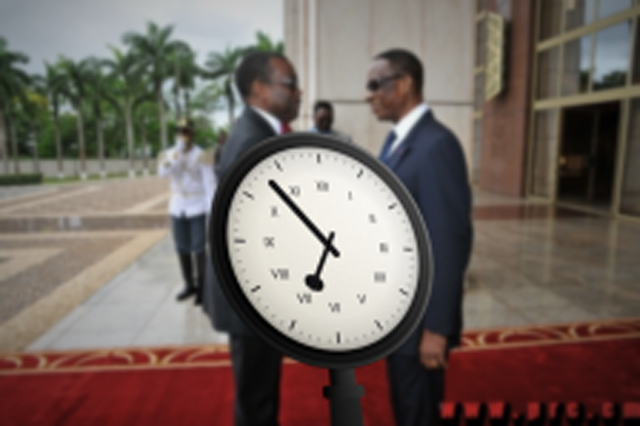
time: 6:53
